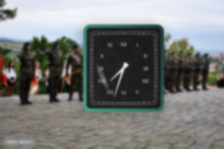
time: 7:33
